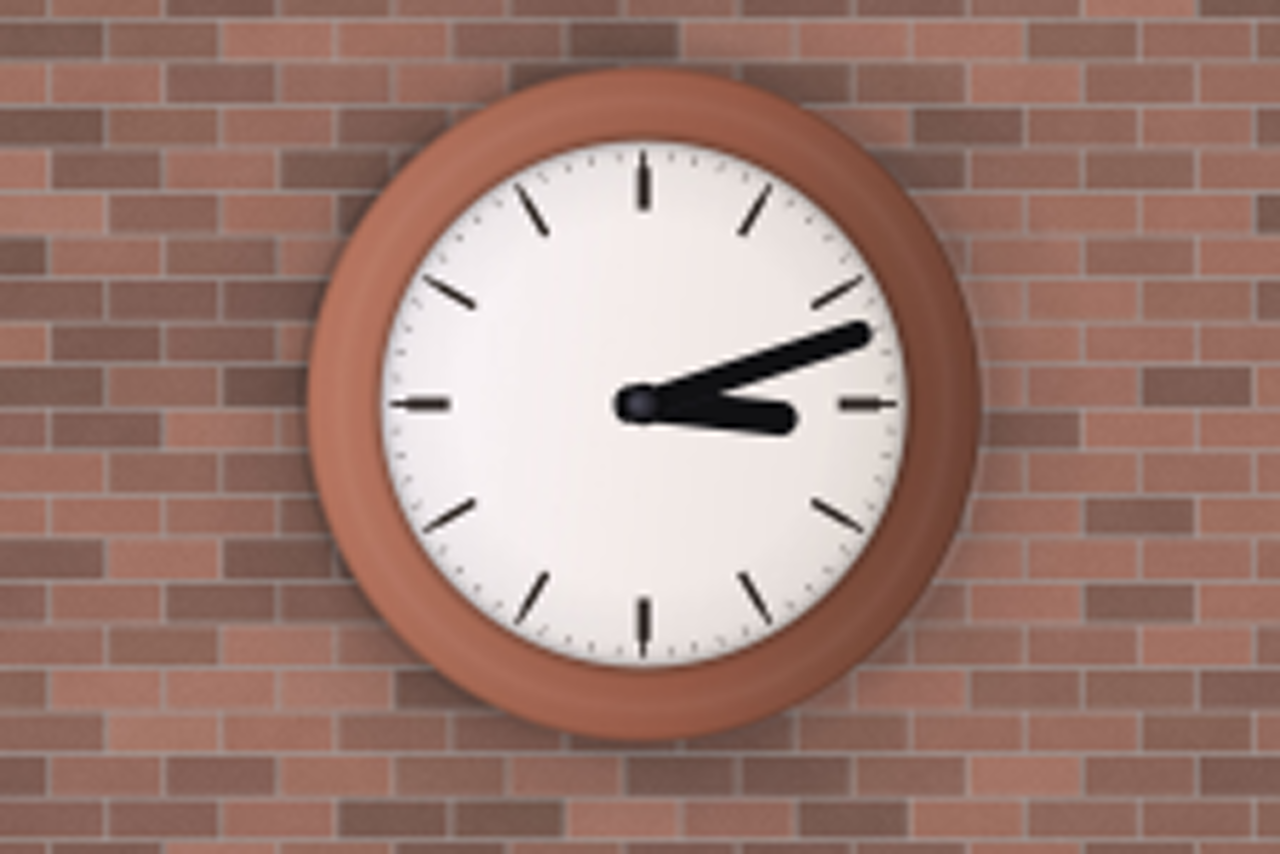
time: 3:12
